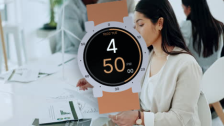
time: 4:50
